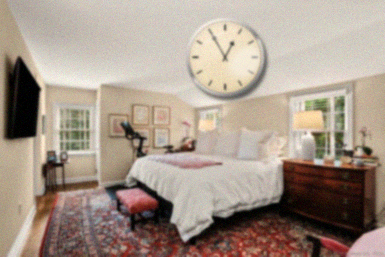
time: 12:55
